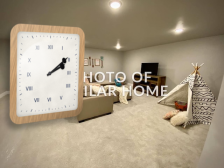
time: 2:09
